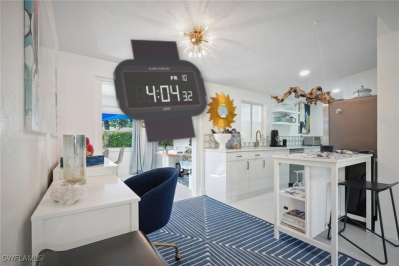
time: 4:04:32
